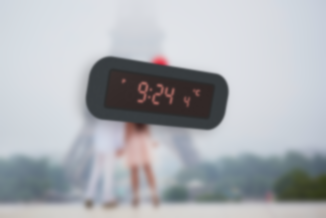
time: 9:24
